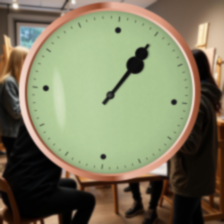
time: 1:05
